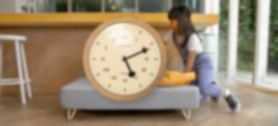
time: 5:11
